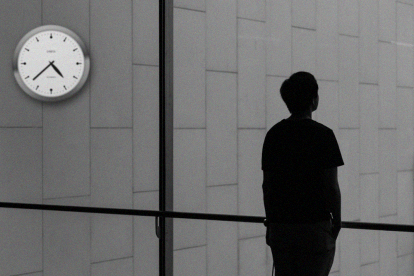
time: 4:38
